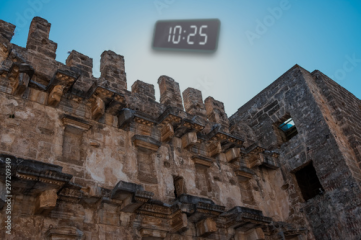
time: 10:25
